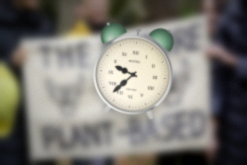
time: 9:37
